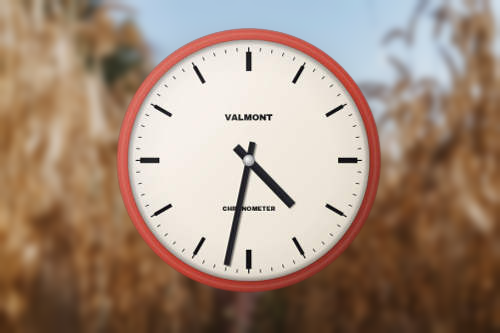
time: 4:32
